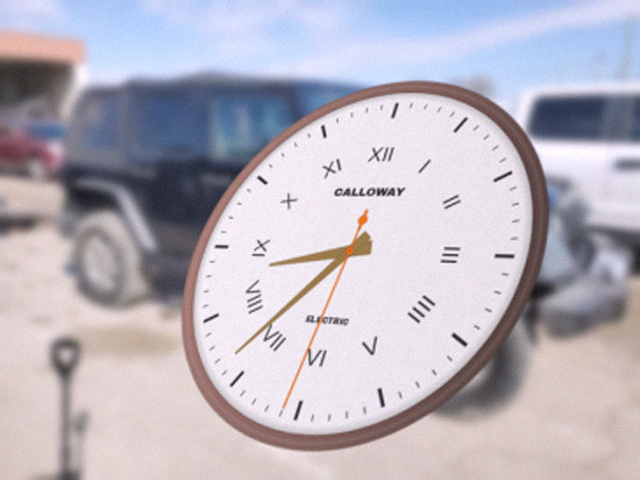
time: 8:36:31
